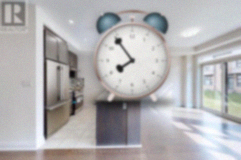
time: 7:54
